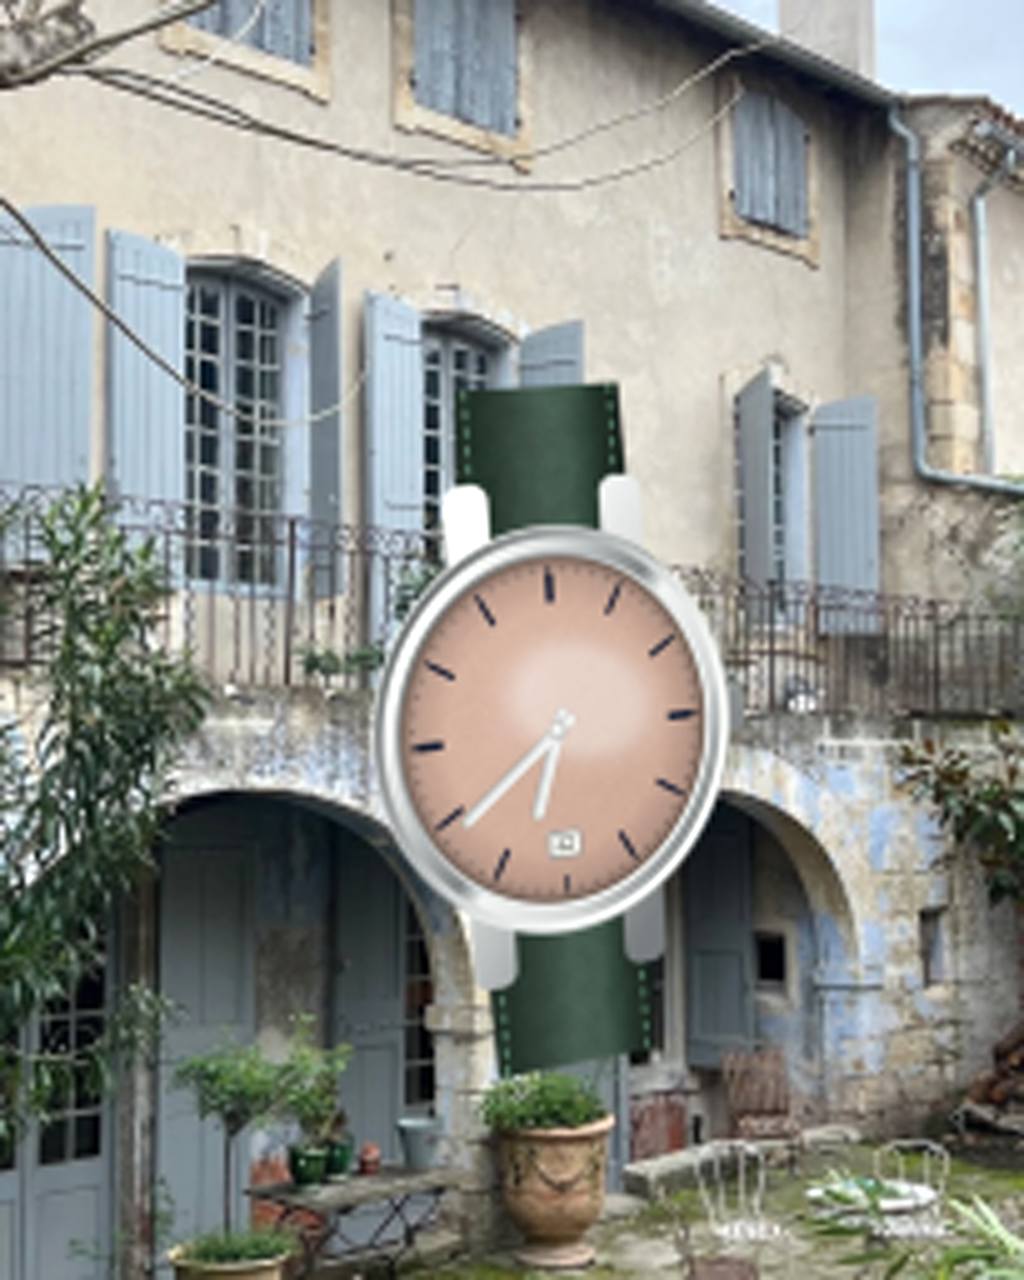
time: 6:39
